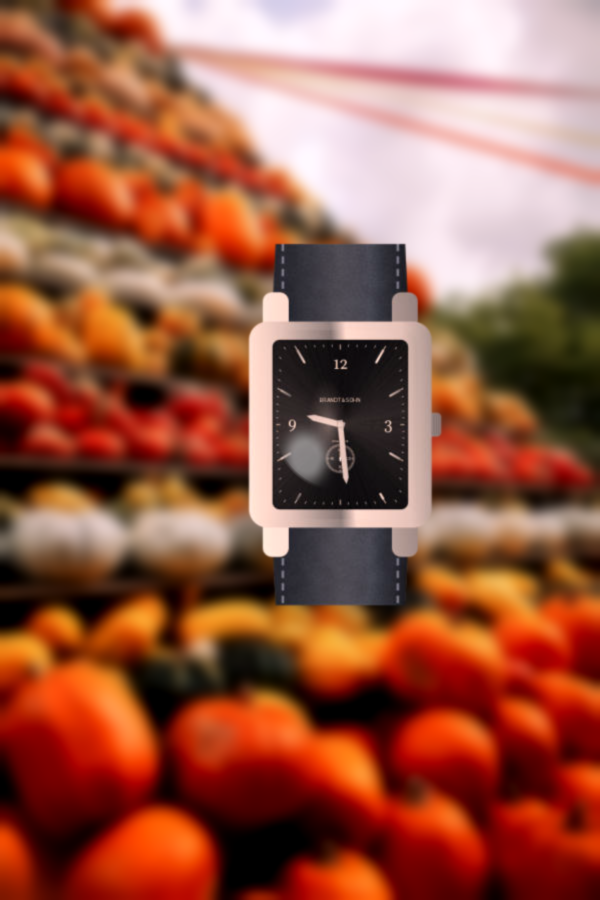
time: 9:29
